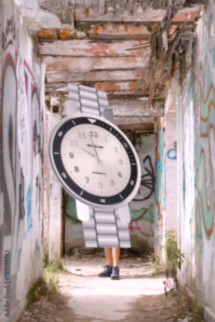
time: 9:58
